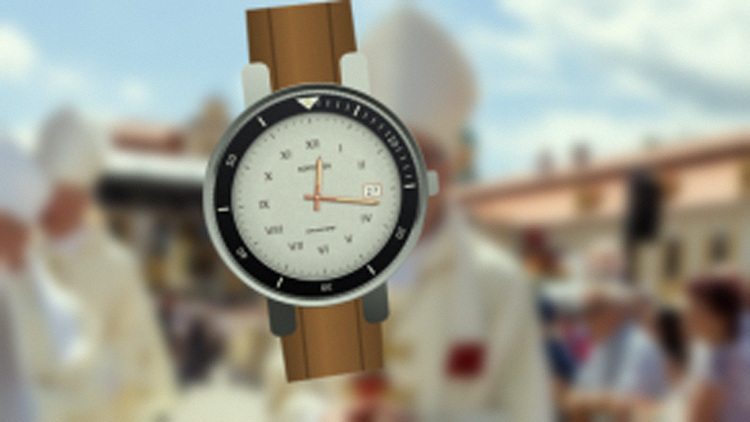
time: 12:17
